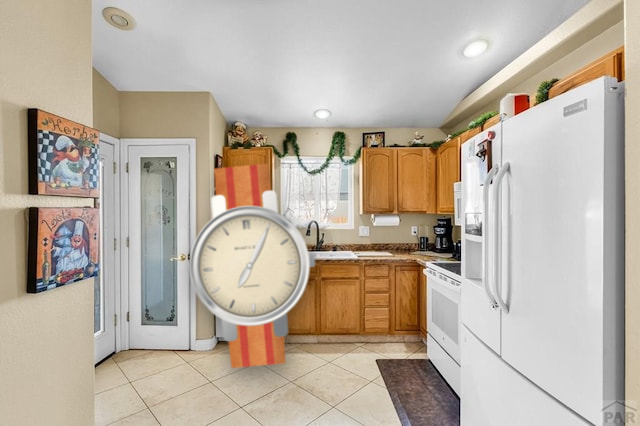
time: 7:05
